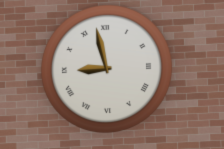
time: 8:58
